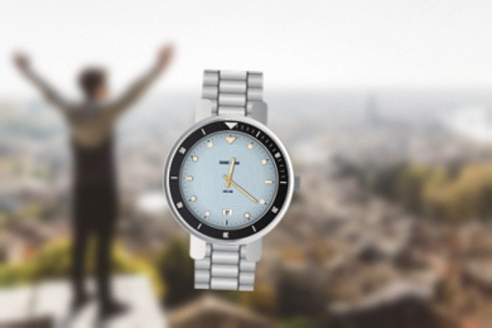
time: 12:21
